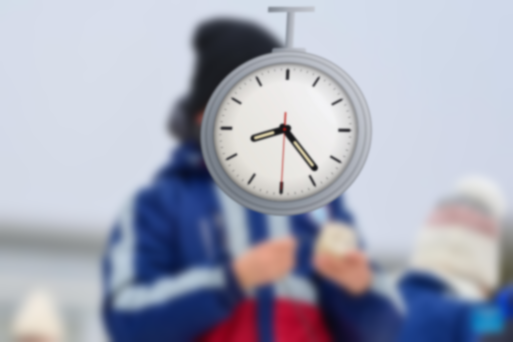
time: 8:23:30
